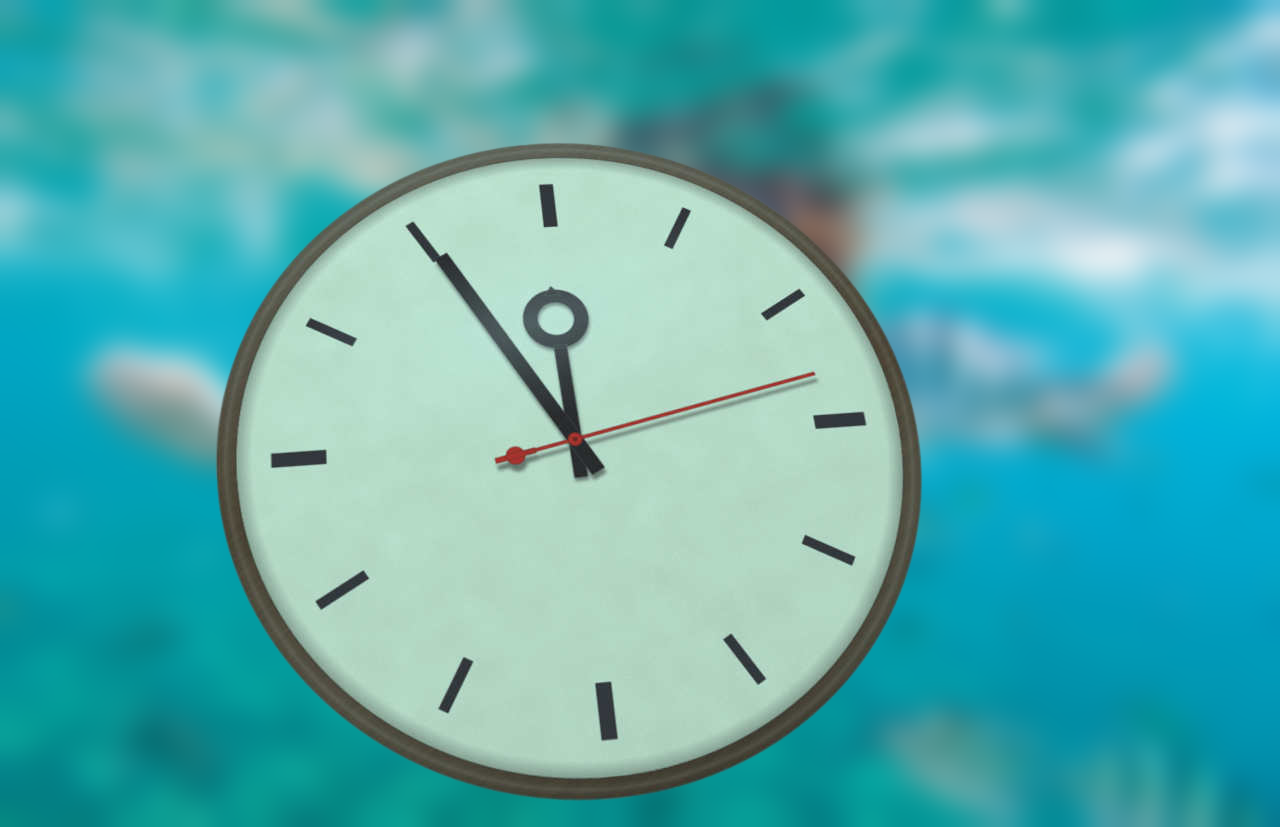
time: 11:55:13
